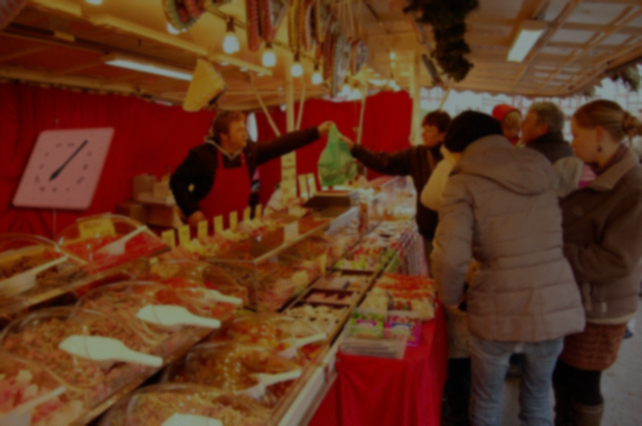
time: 7:05
